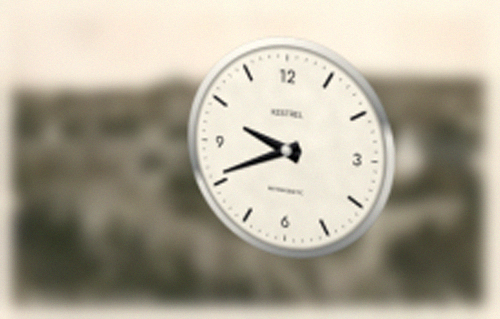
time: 9:41
